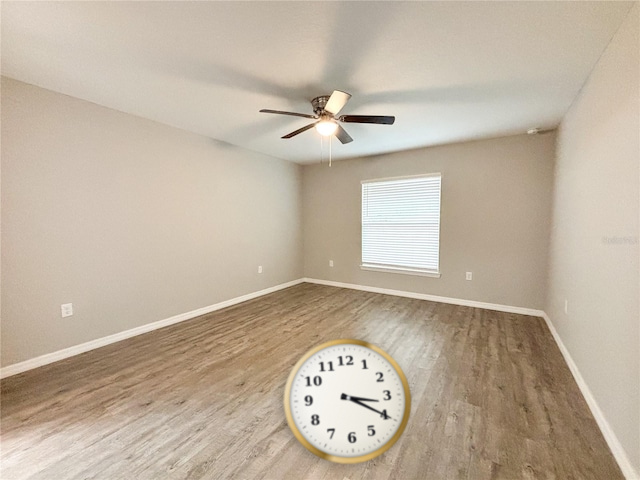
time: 3:20
